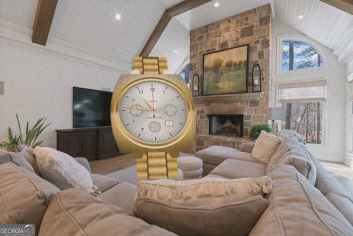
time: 10:46
